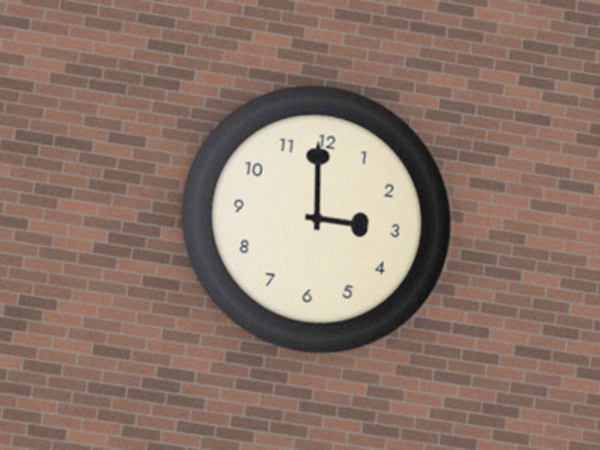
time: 2:59
